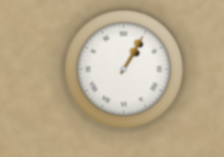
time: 1:05
